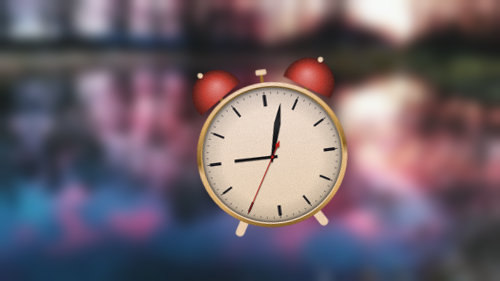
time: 9:02:35
